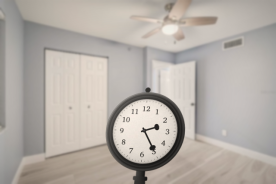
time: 2:25
